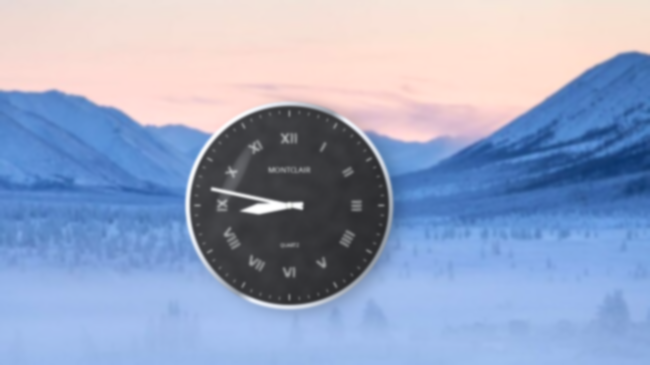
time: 8:47
